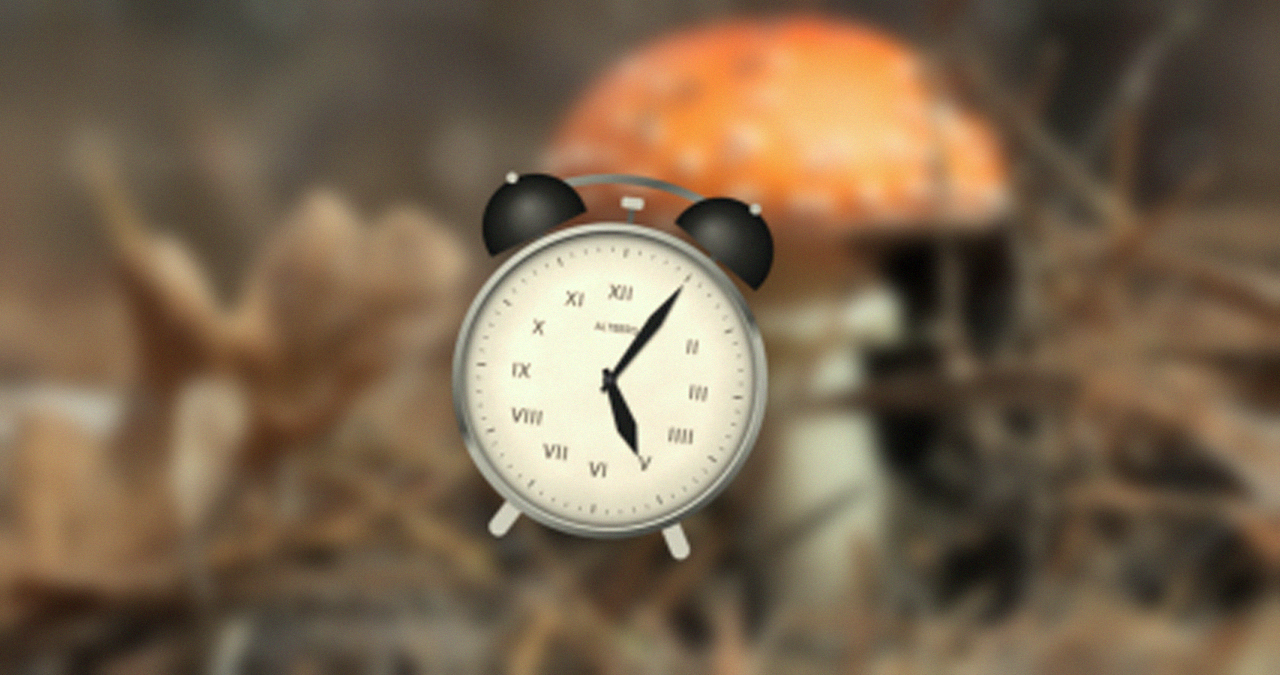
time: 5:05
